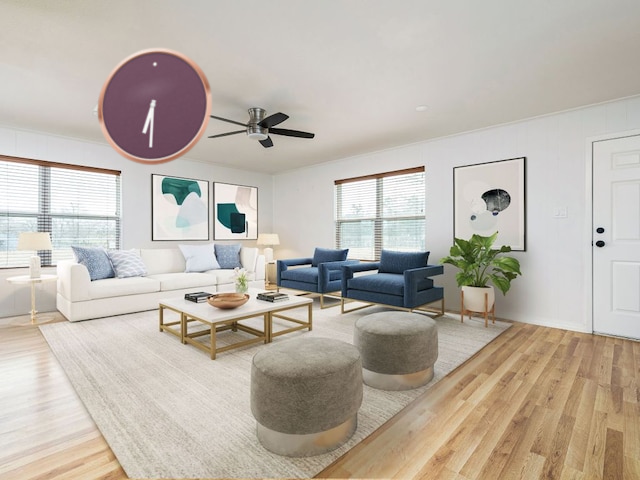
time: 6:30
